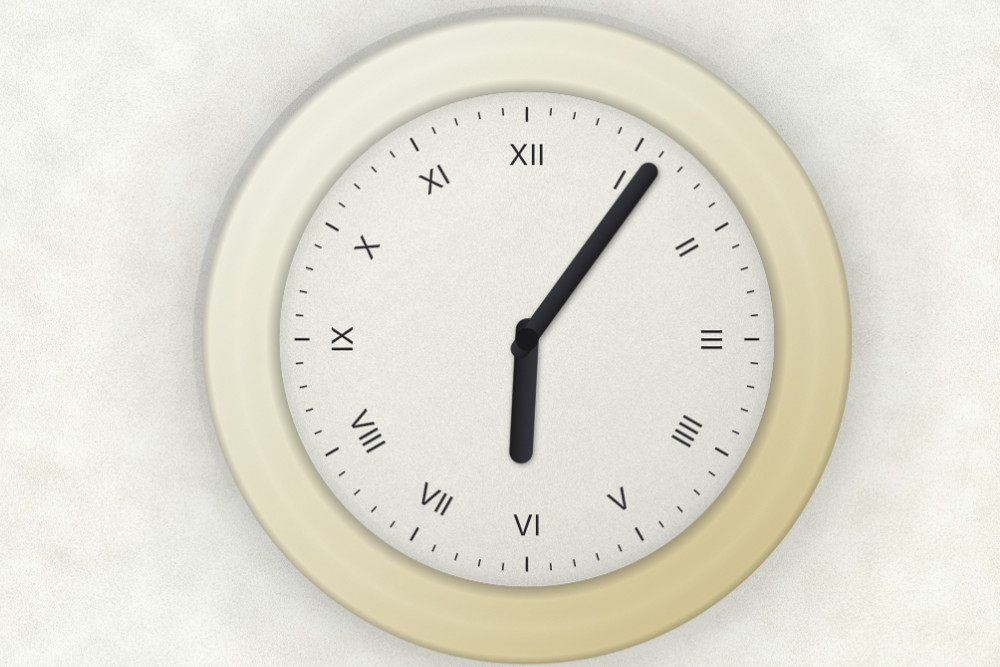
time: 6:06
